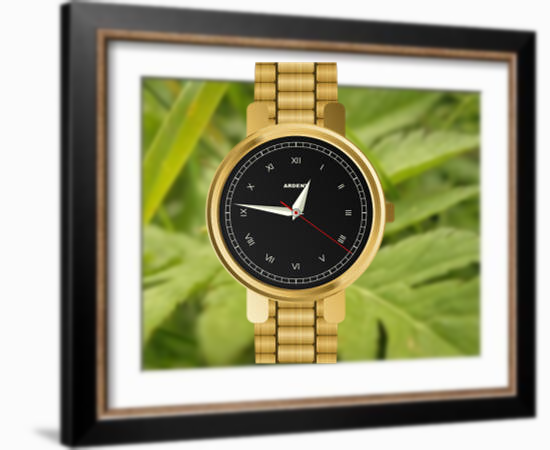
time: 12:46:21
